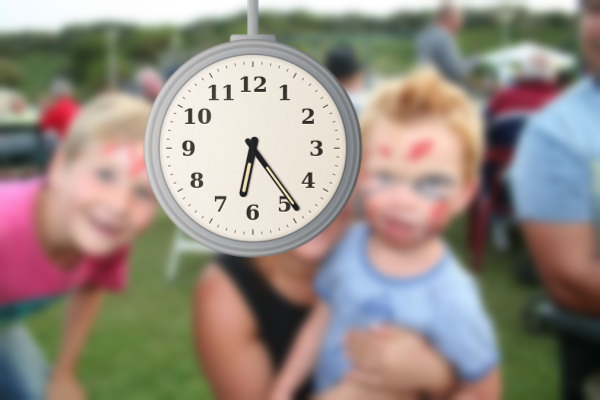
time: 6:24
